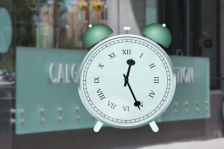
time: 12:26
